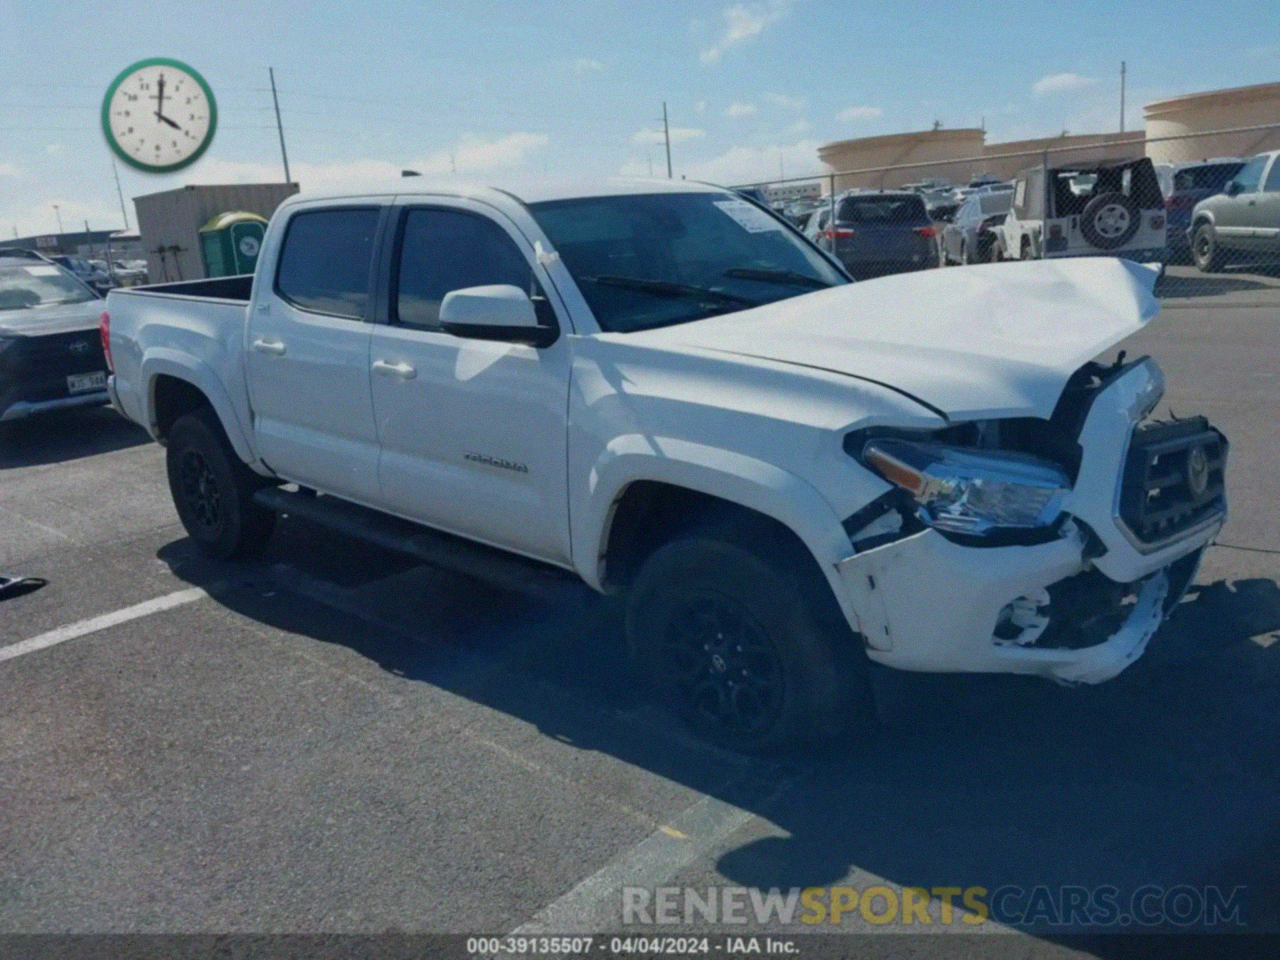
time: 4:00
